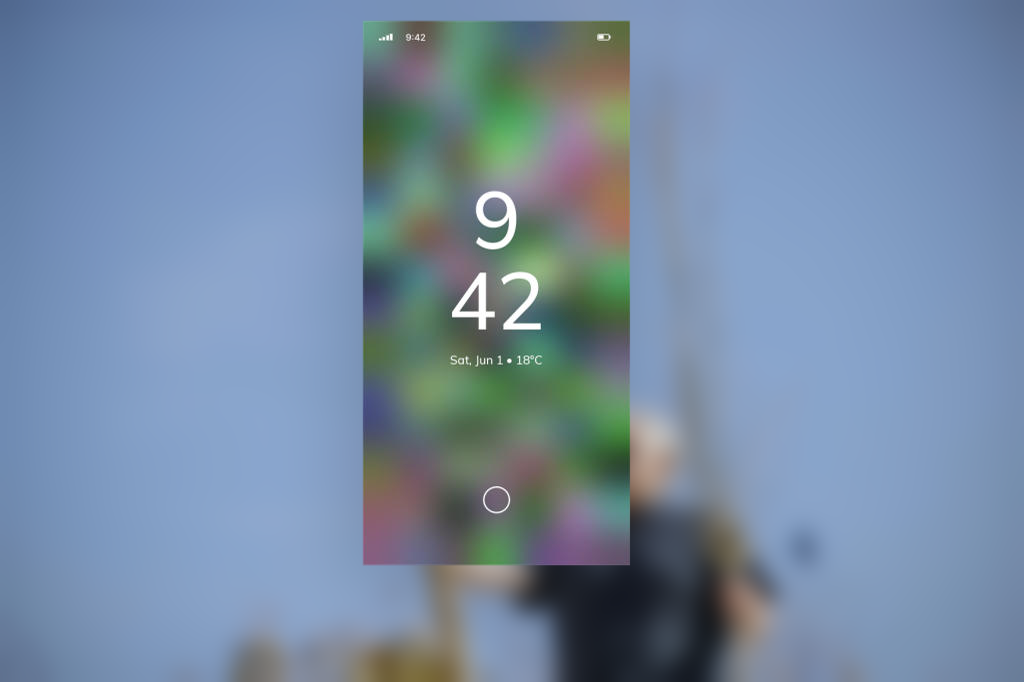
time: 9:42
